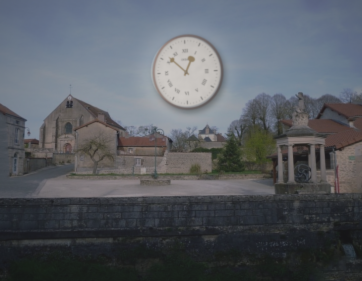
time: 12:52
